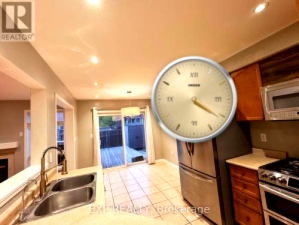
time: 4:21
